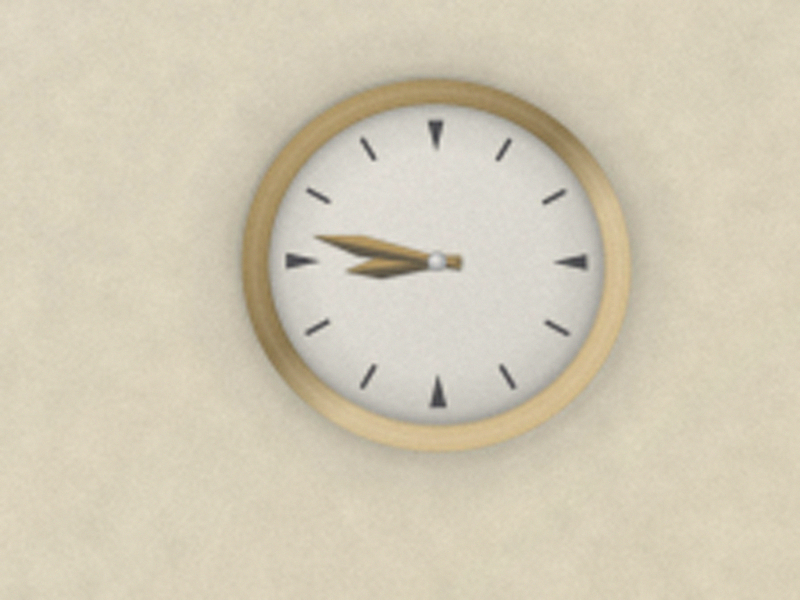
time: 8:47
